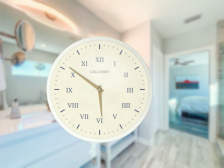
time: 5:51
